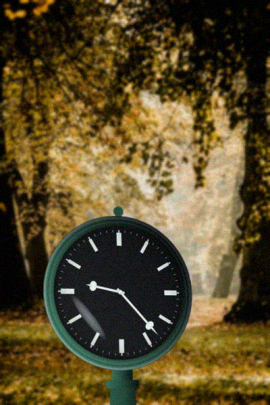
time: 9:23
